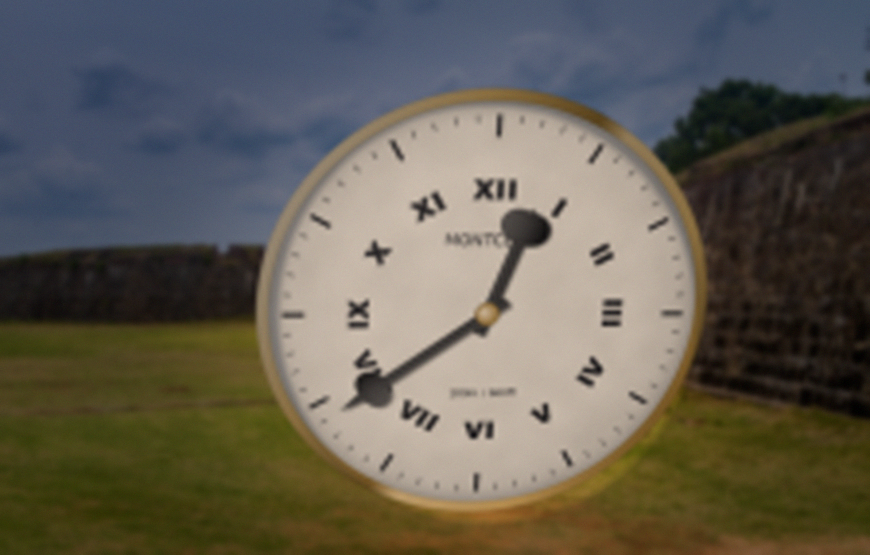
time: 12:39
